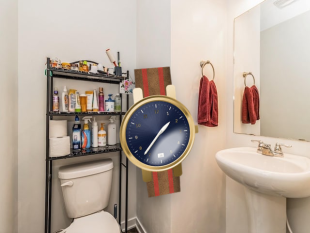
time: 1:37
